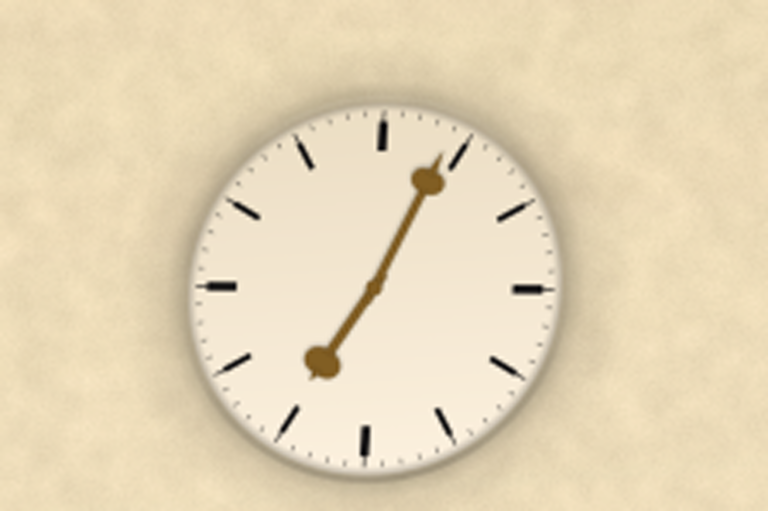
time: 7:04
